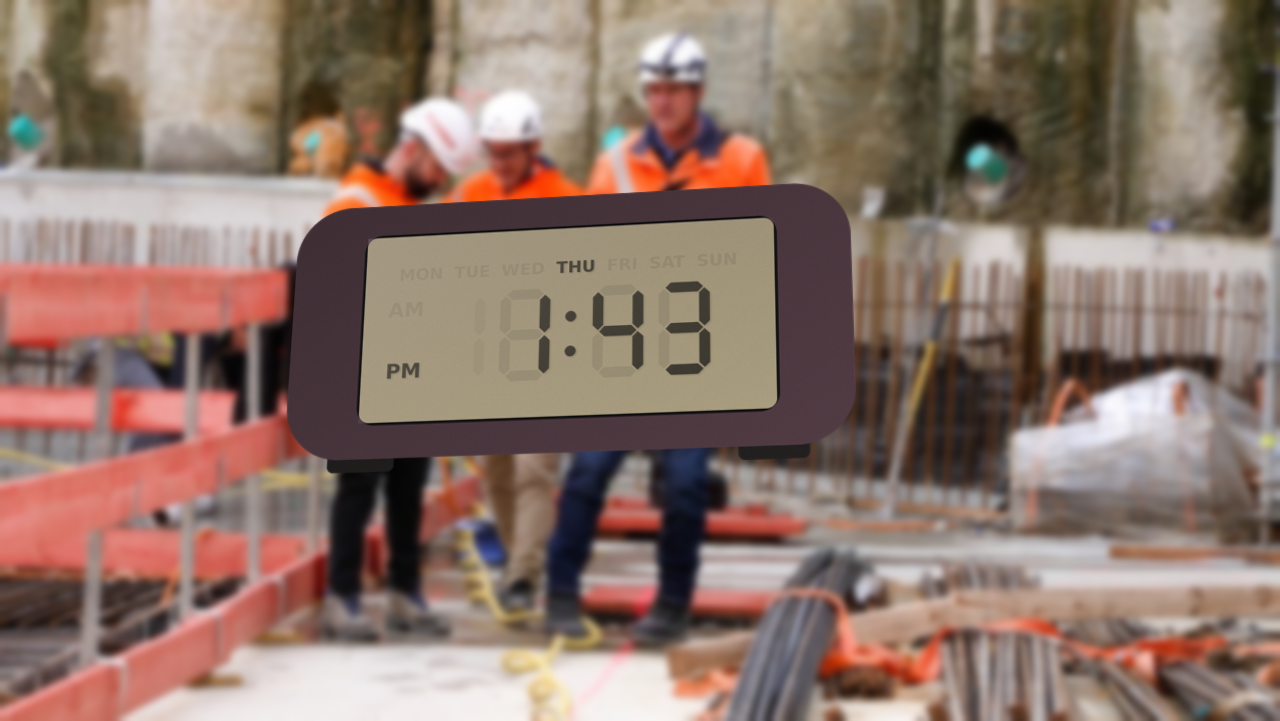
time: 1:43
